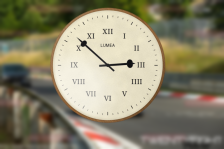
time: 2:52
